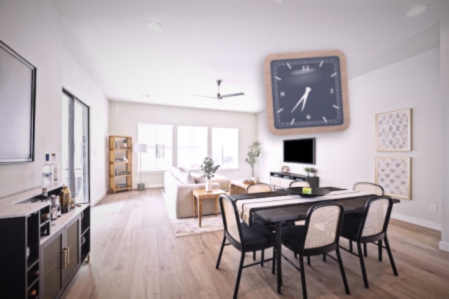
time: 6:37
